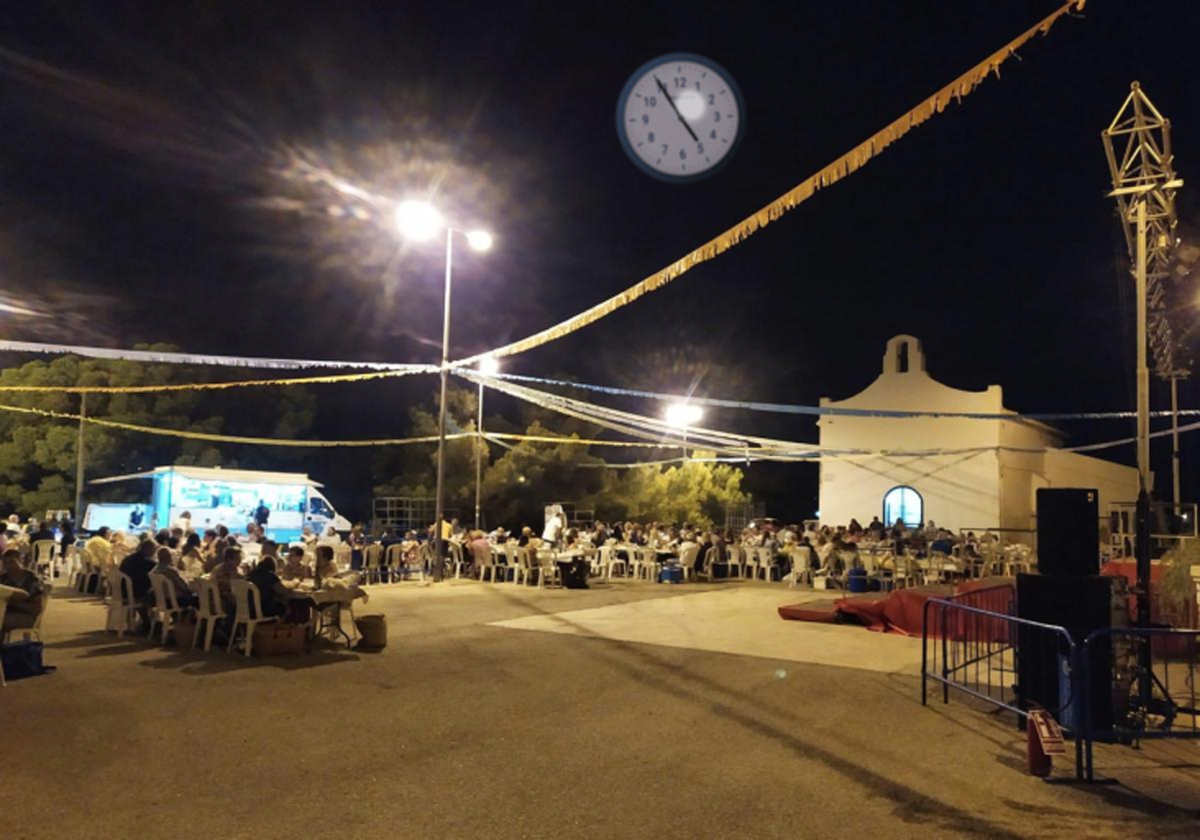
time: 4:55
